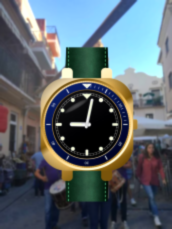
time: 9:02
